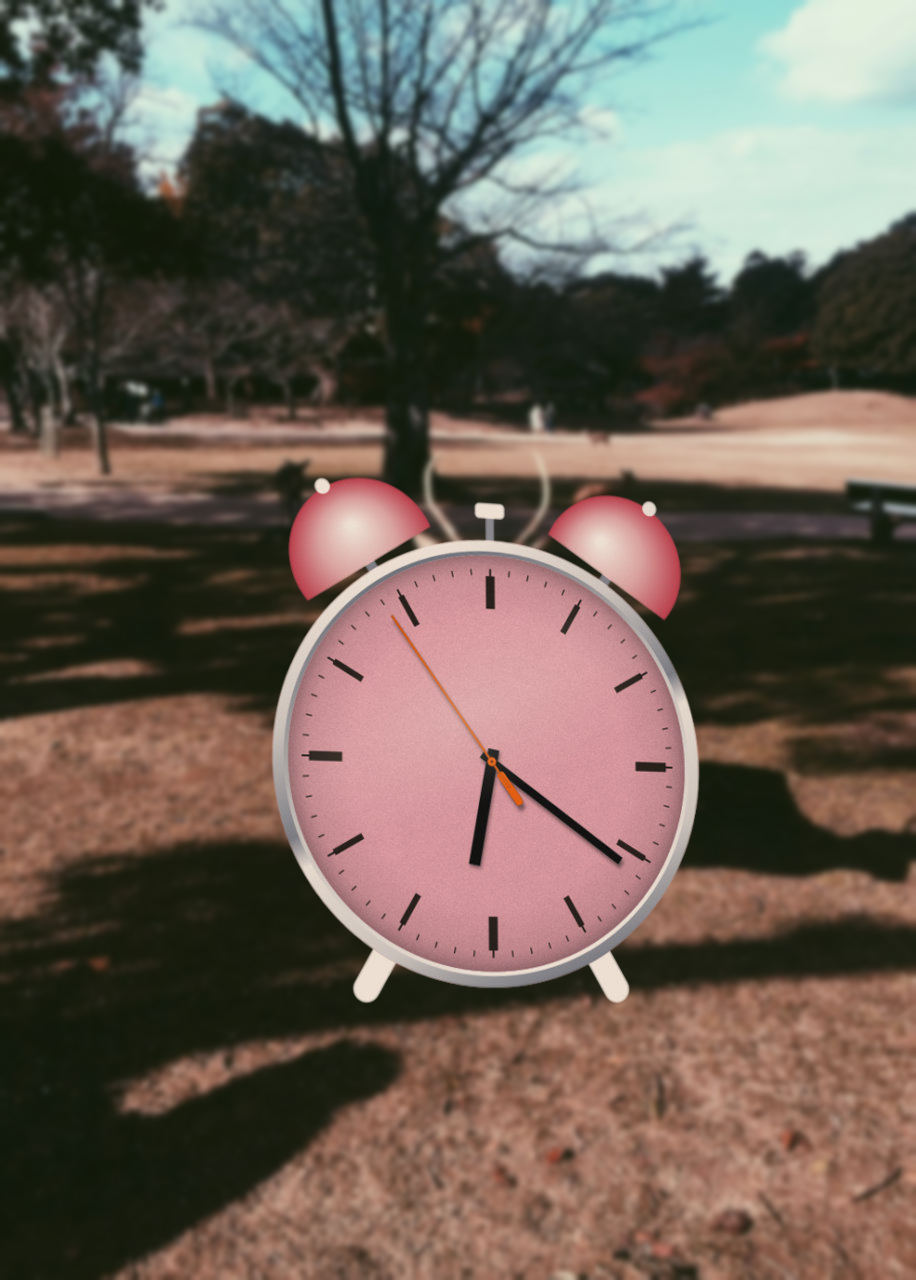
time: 6:20:54
